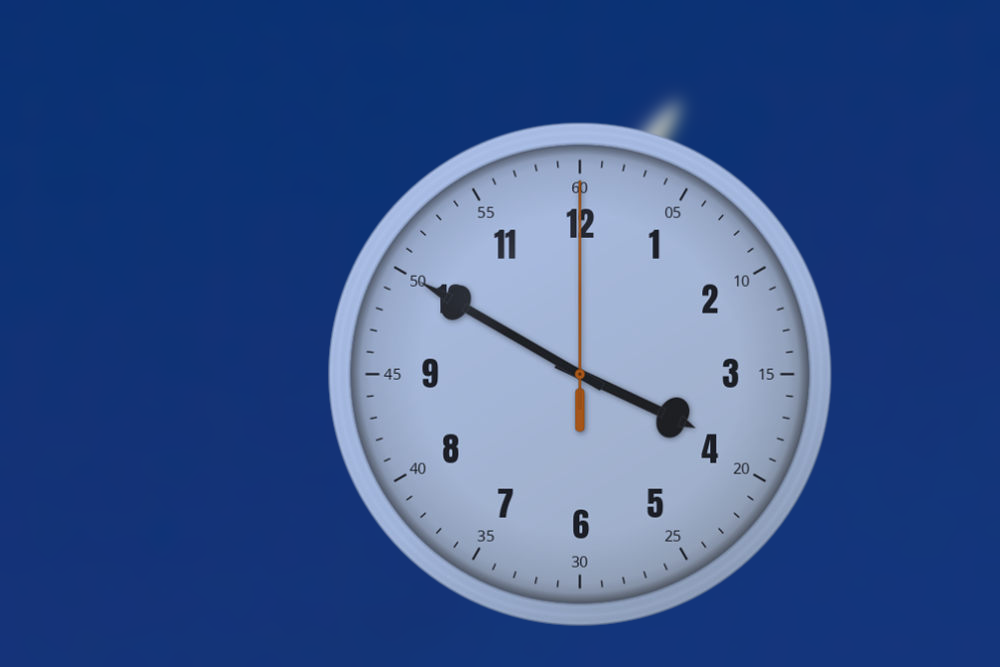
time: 3:50:00
